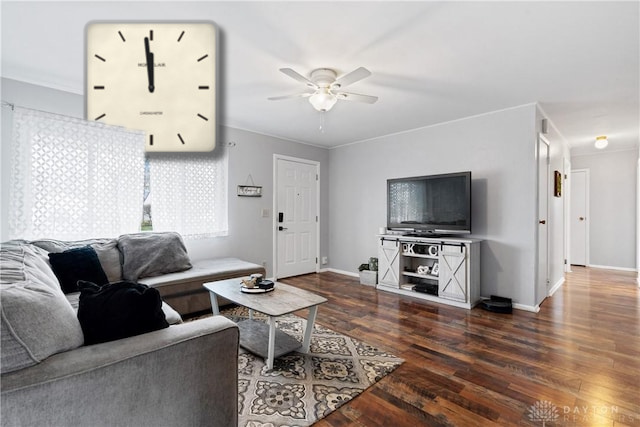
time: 11:59
